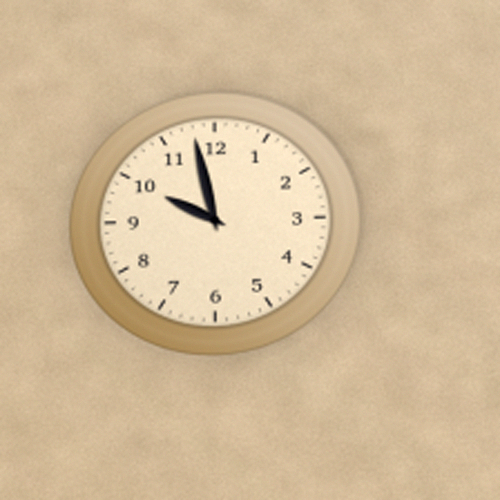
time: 9:58
